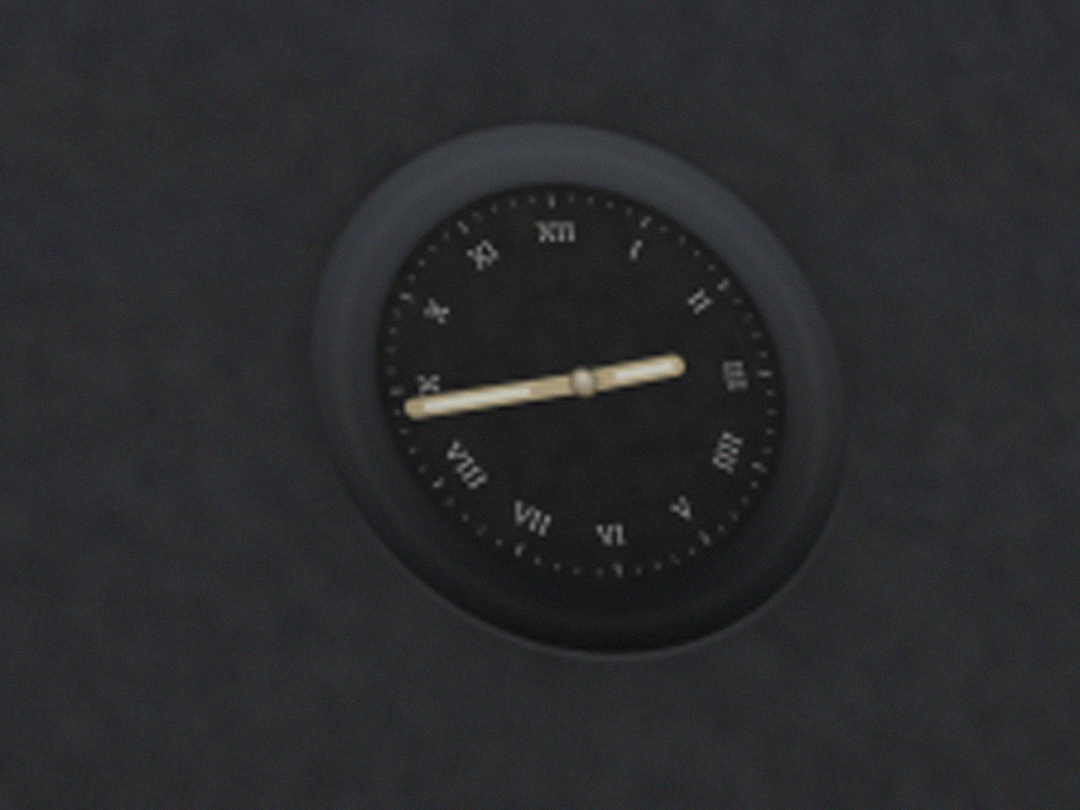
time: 2:44
